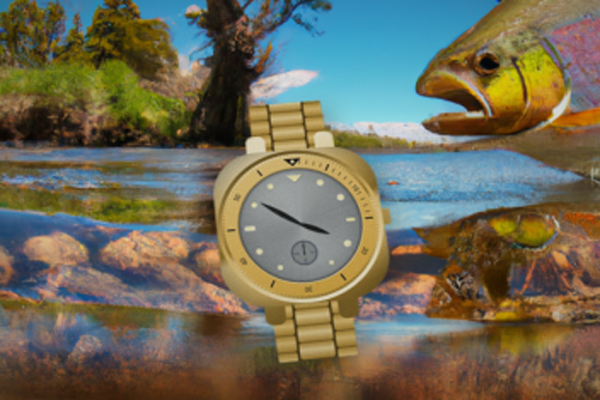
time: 3:51
